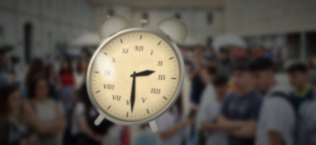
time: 2:29
